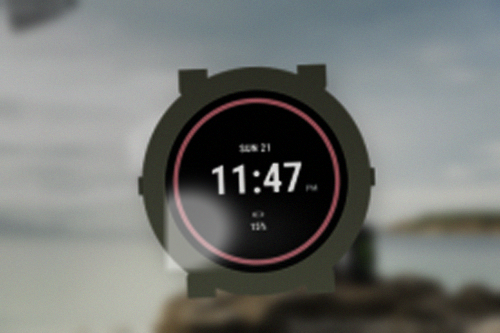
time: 11:47
